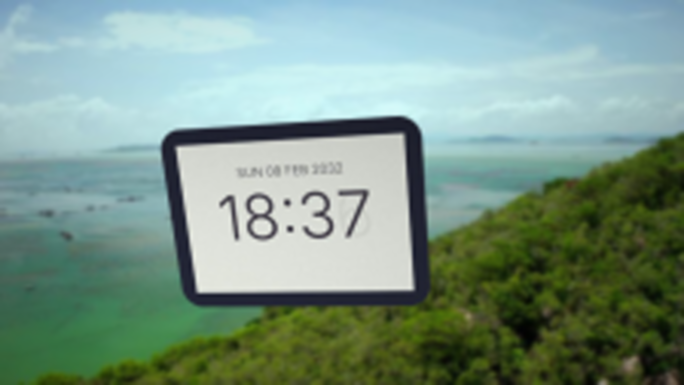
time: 18:37
